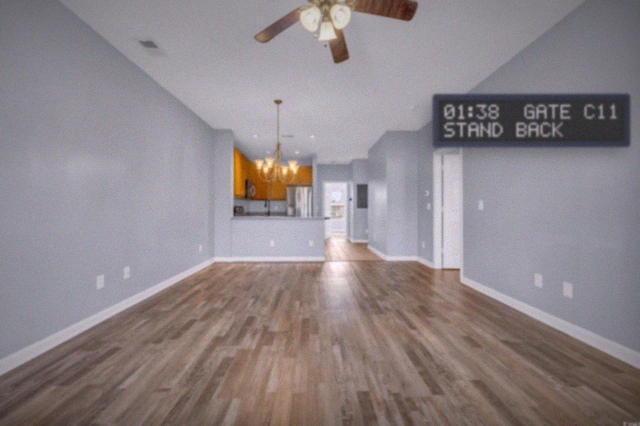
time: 1:38
